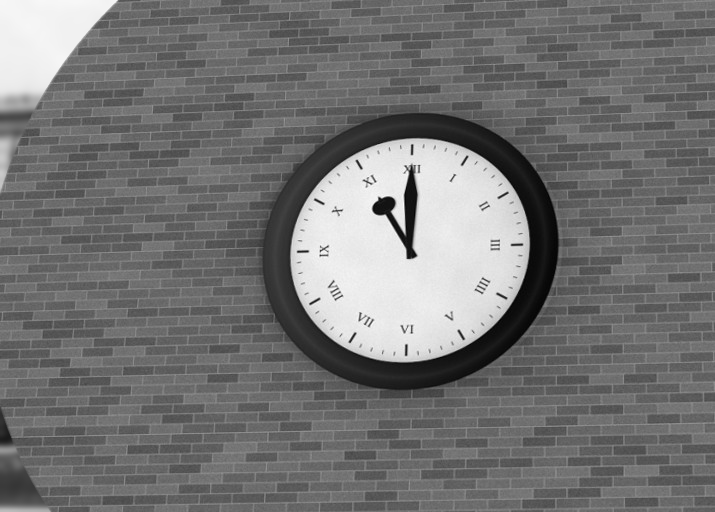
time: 11:00
